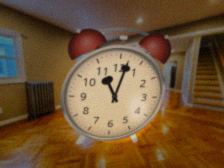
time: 11:02
